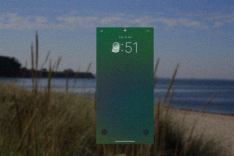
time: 9:51
